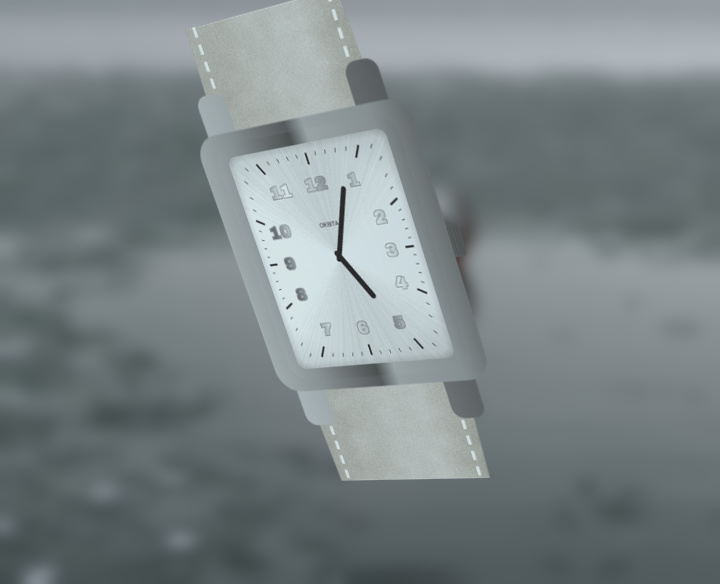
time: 5:04
